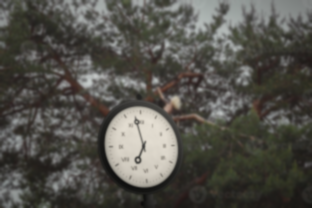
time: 6:58
